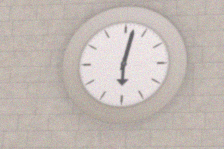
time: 6:02
